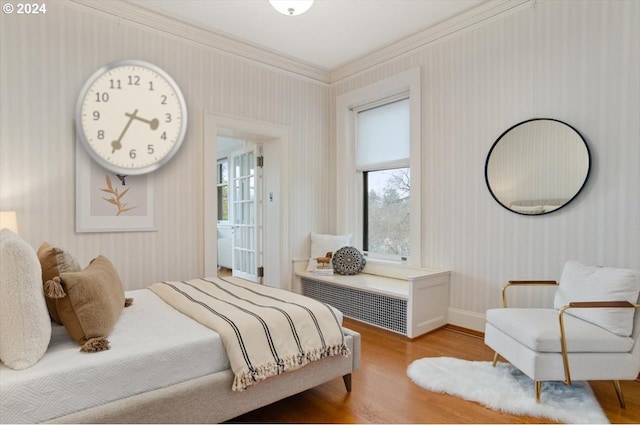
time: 3:35
